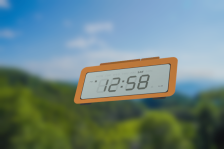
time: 12:58
